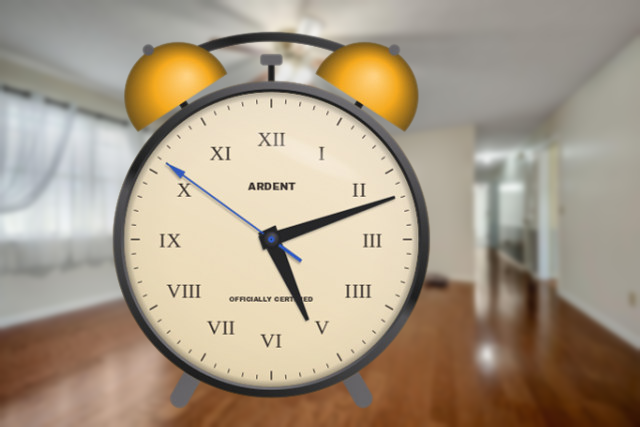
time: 5:11:51
